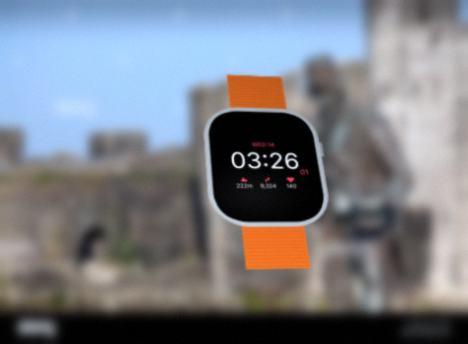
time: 3:26
